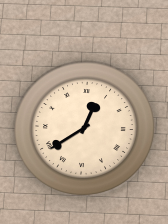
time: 12:39
